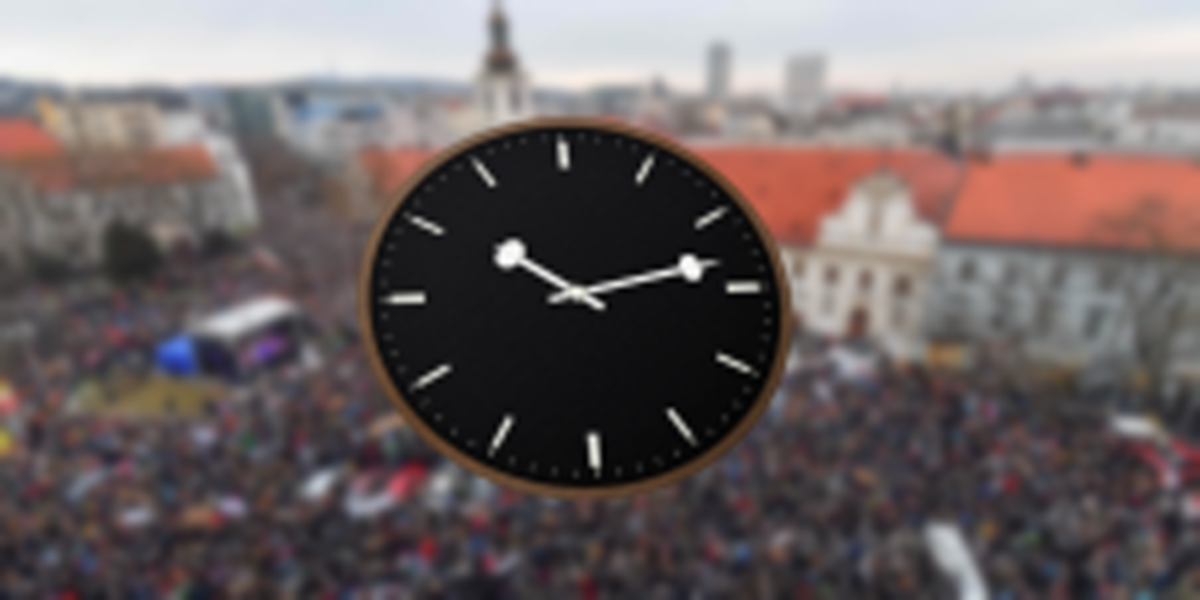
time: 10:13
